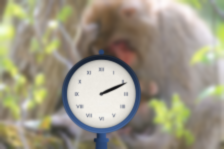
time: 2:11
